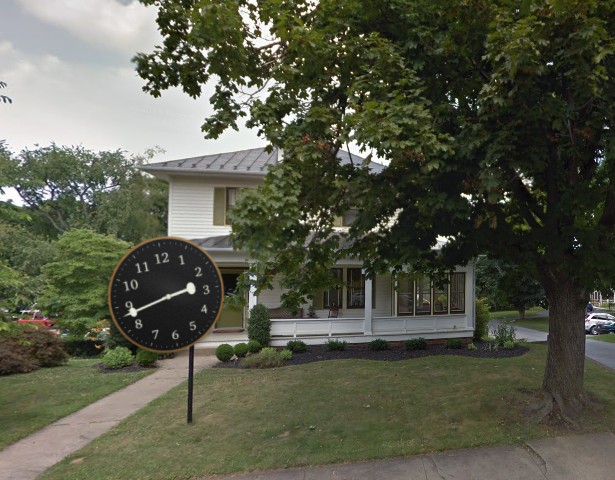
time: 2:43
